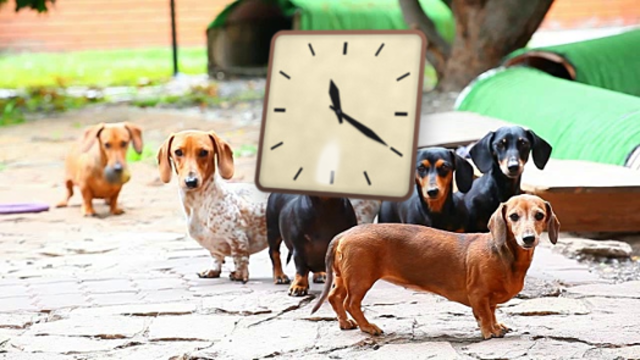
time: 11:20
